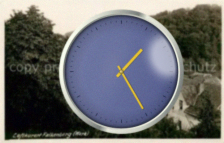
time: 1:25
